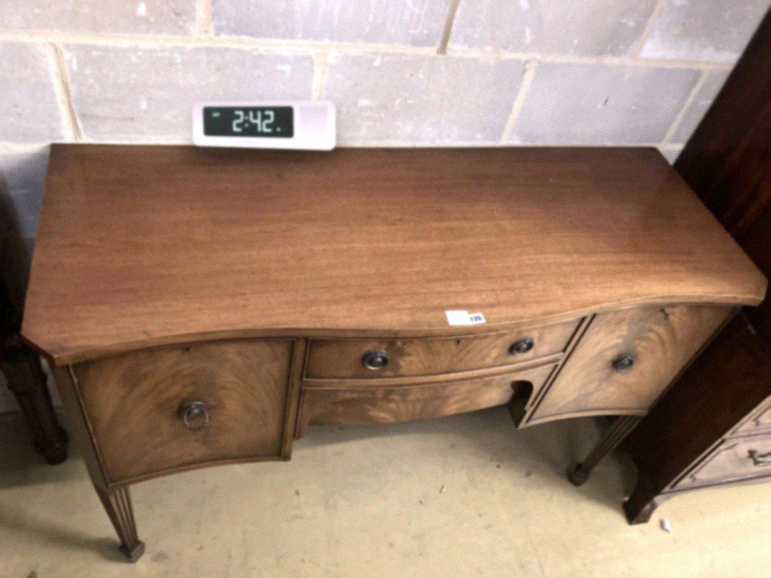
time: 2:42
